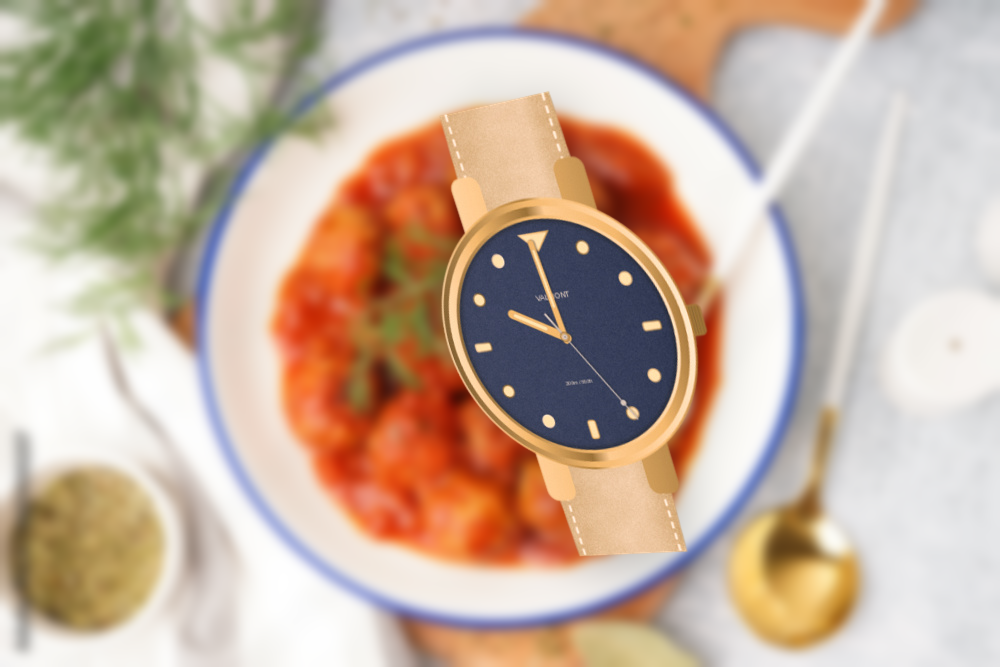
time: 9:59:25
